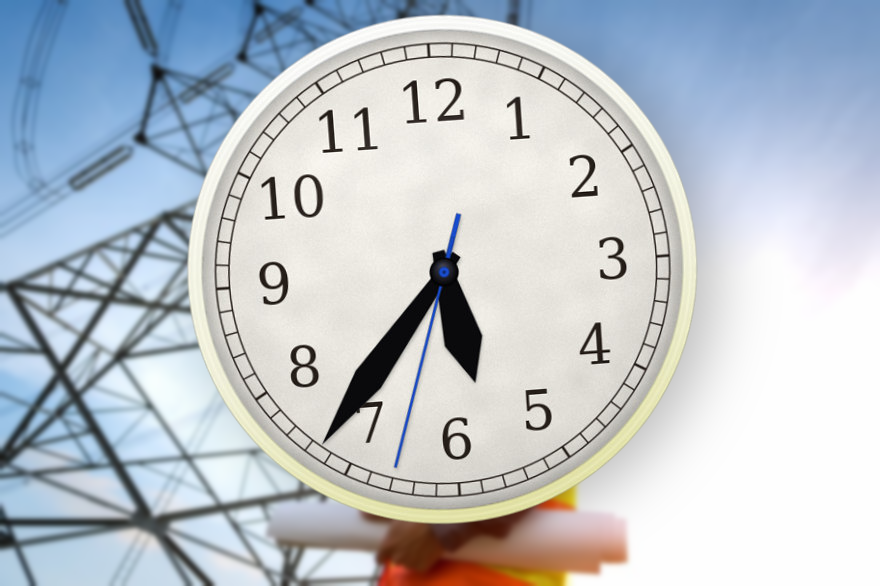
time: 5:36:33
